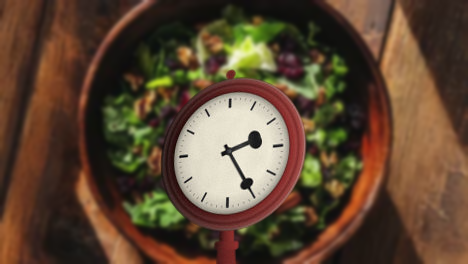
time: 2:25
